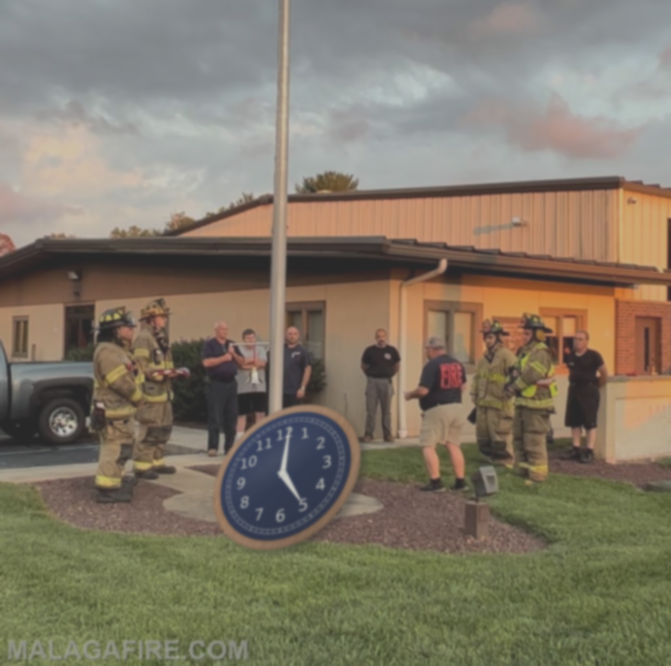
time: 5:01
